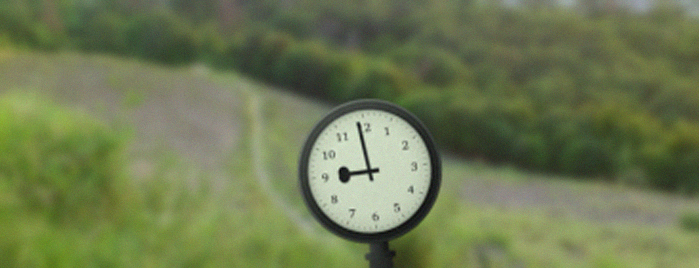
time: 8:59
